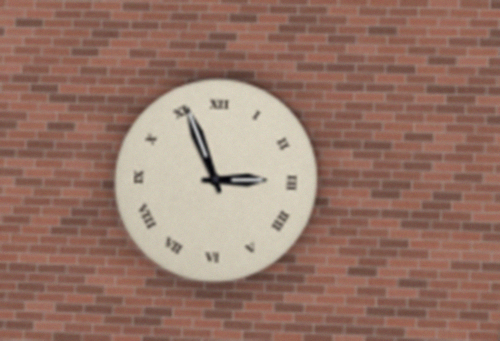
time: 2:56
